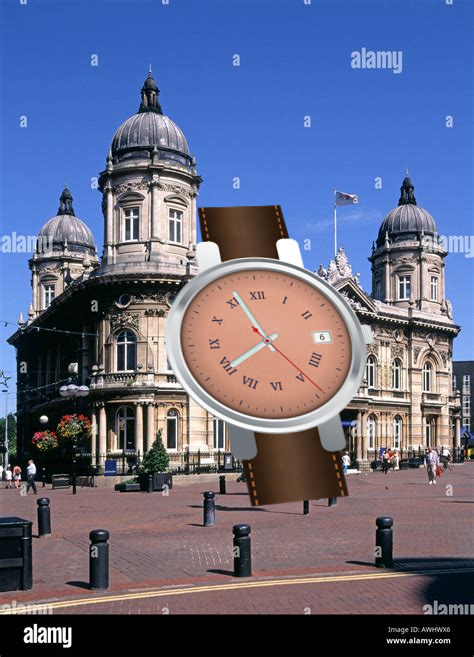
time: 7:56:24
